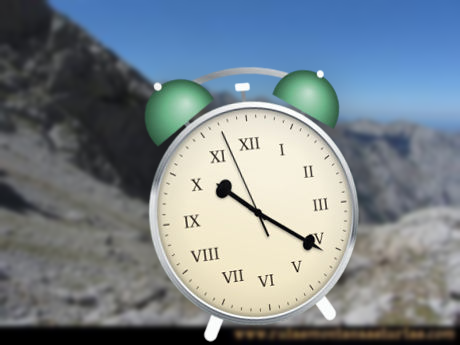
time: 10:20:57
